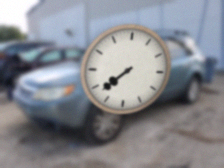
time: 7:38
